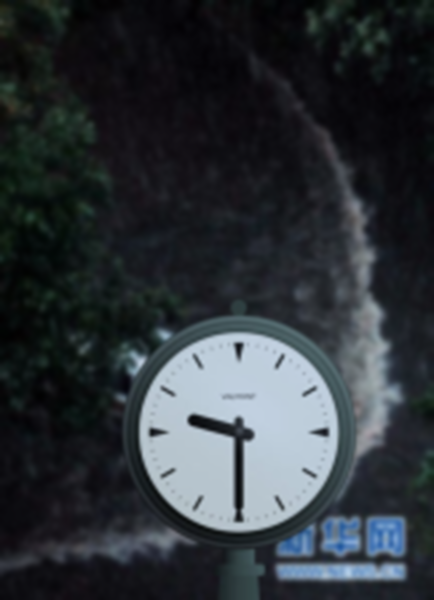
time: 9:30
